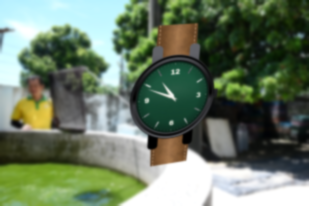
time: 10:49
